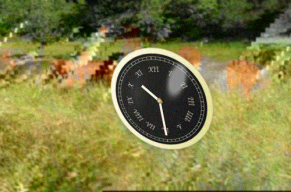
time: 10:30
